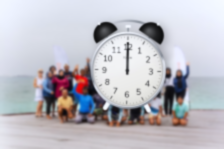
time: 12:00
